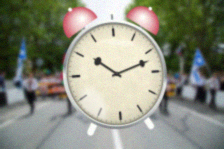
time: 10:12
